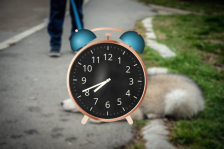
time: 7:41
